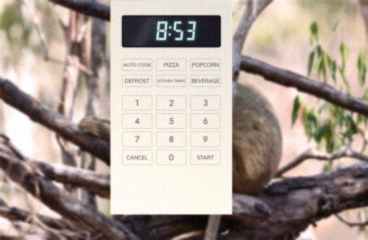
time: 8:53
